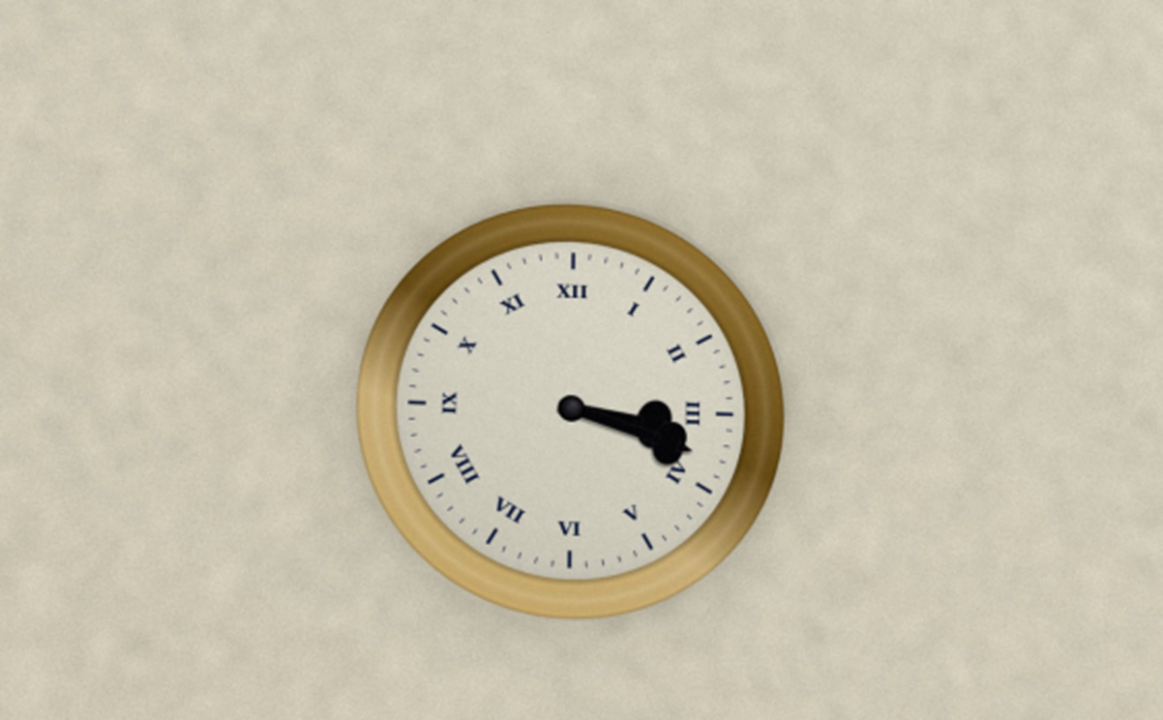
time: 3:18
